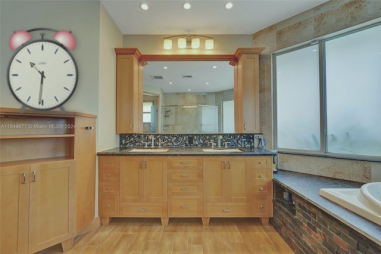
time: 10:31
